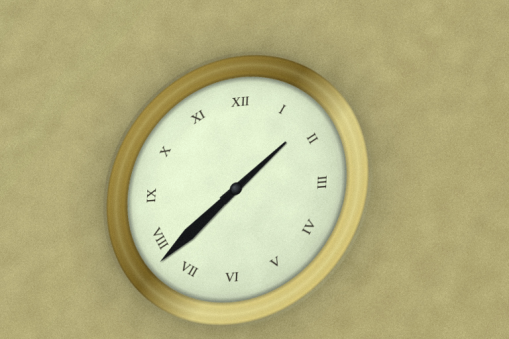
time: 1:38
